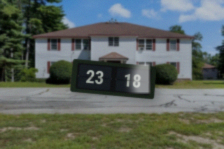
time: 23:18
